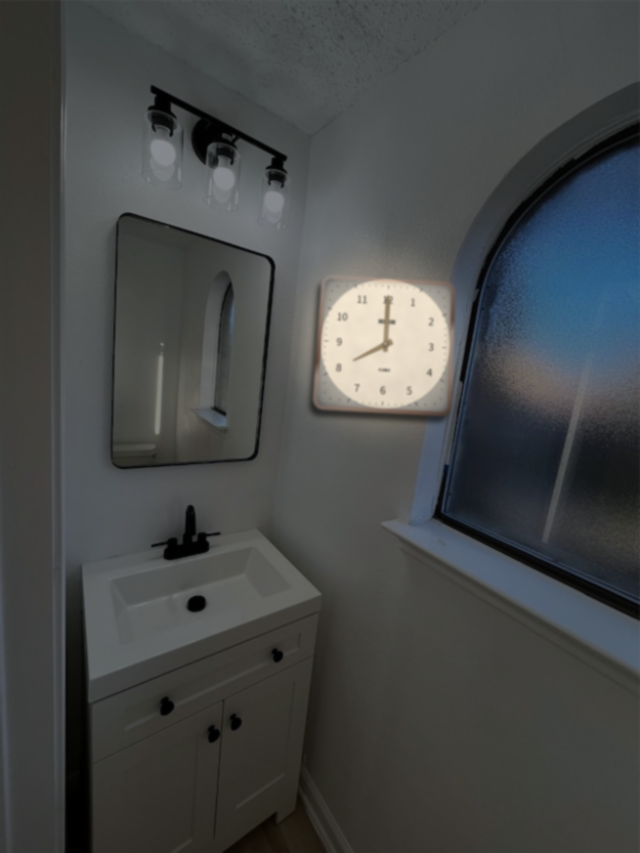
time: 8:00
